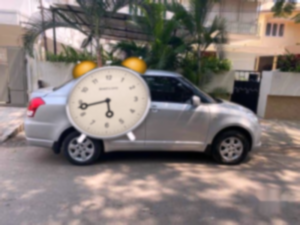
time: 5:43
